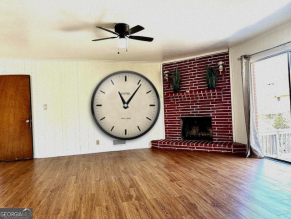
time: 11:06
